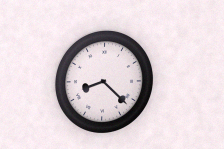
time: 8:22
